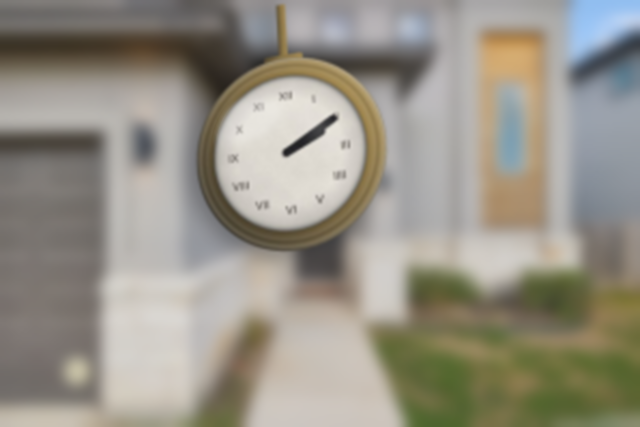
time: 2:10
